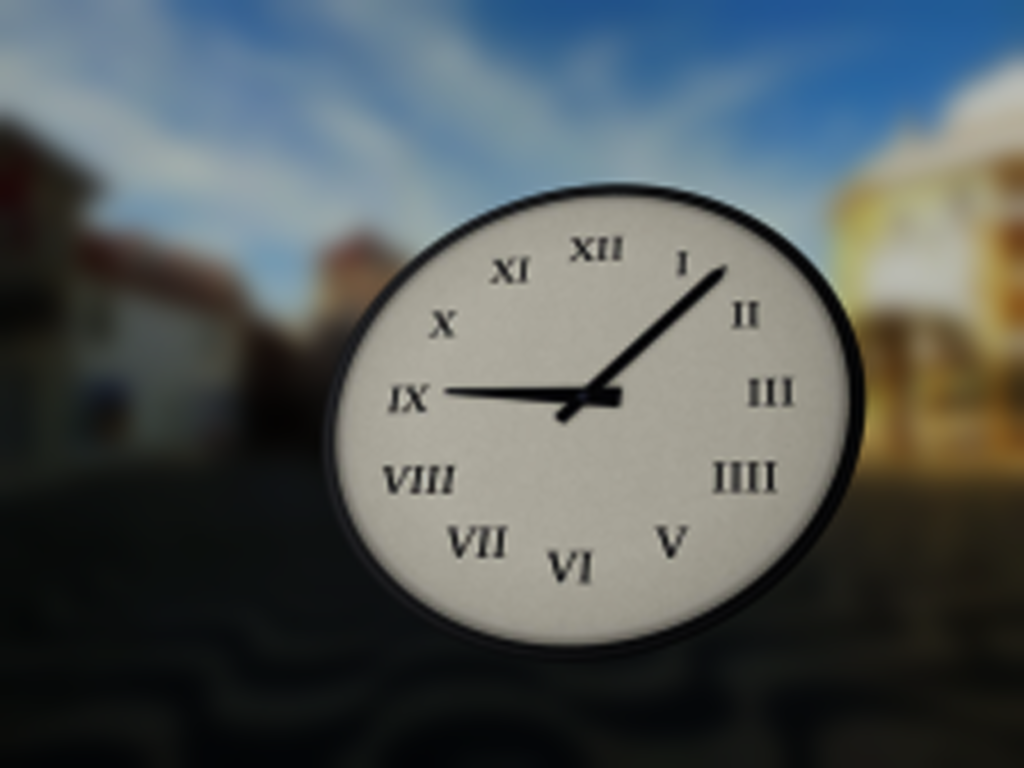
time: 9:07
